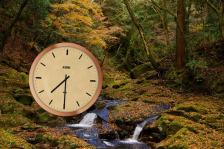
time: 7:30
